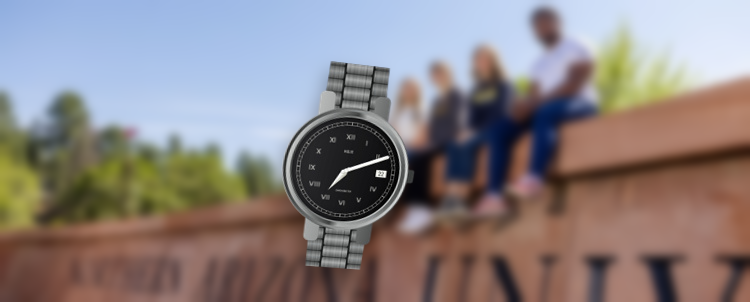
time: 7:11
